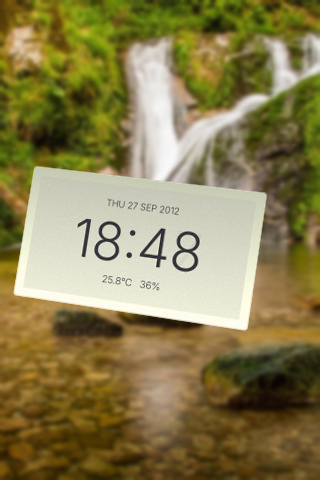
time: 18:48
